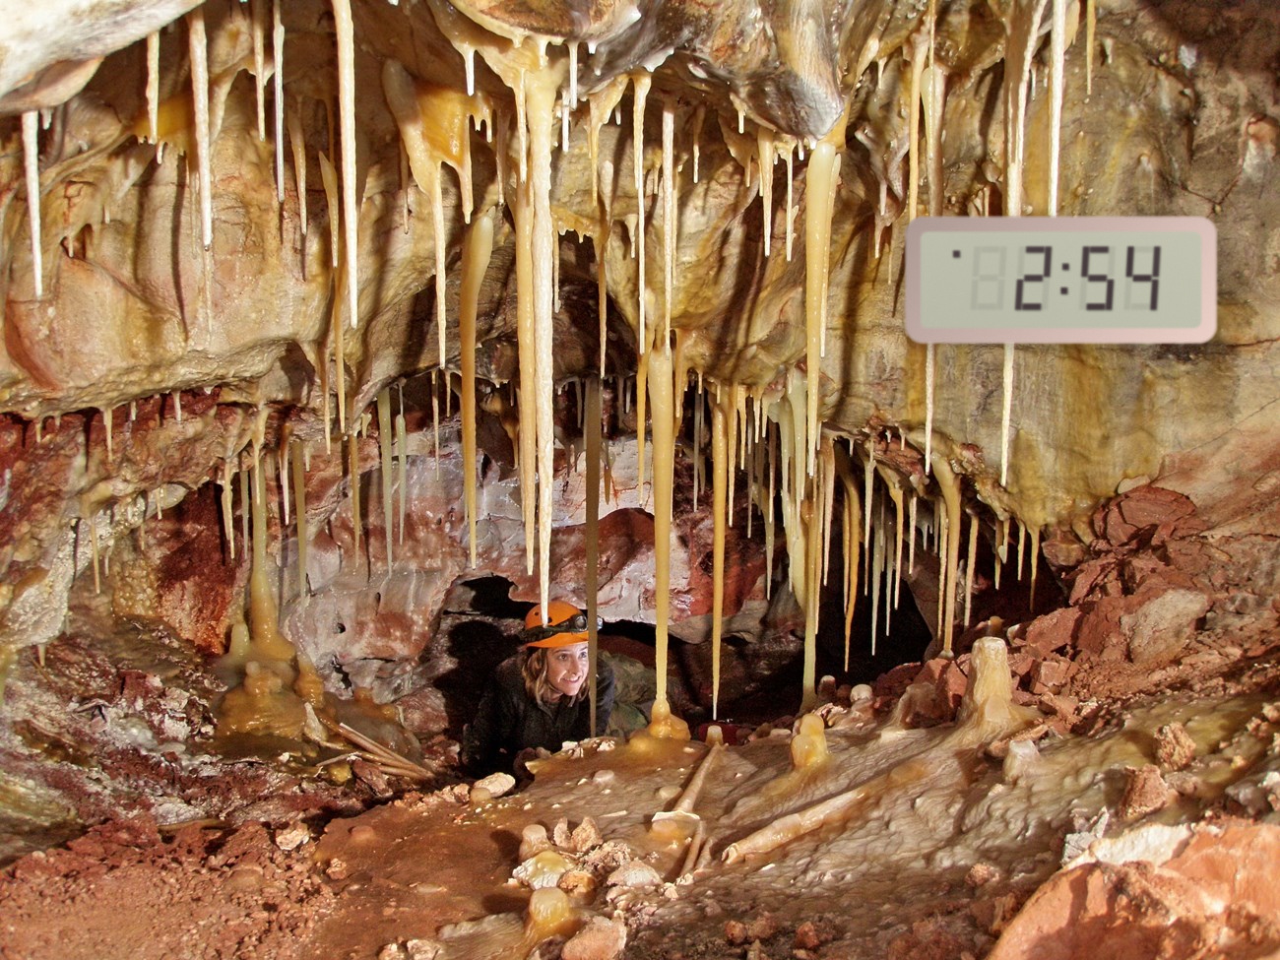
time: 2:54
